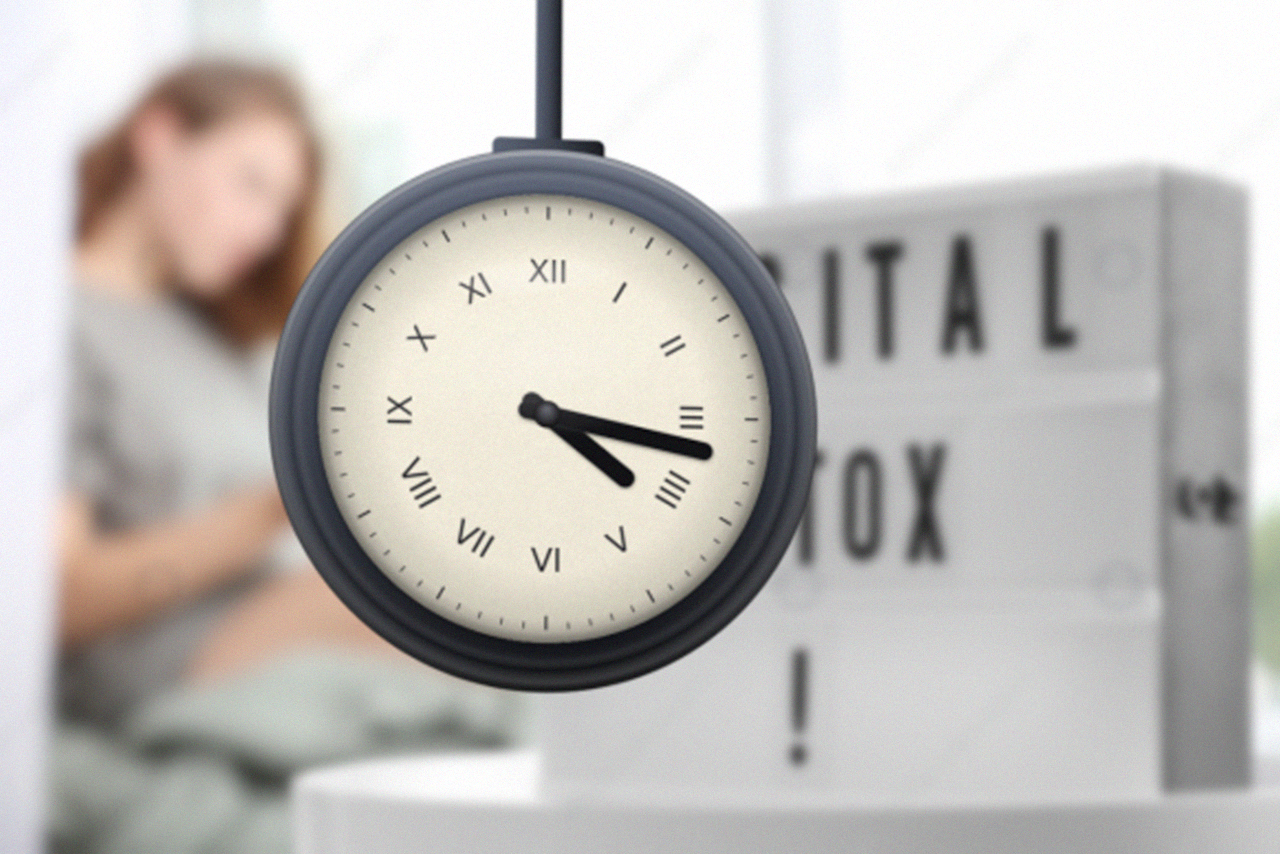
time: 4:17
